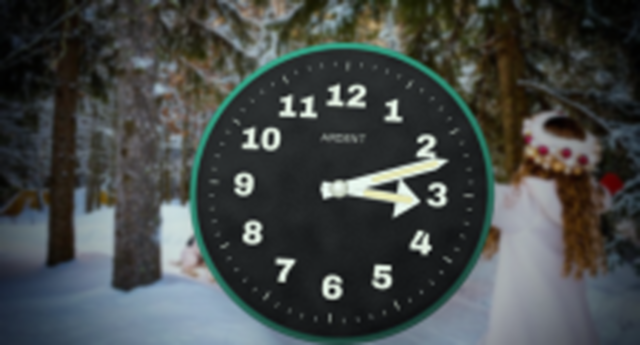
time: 3:12
